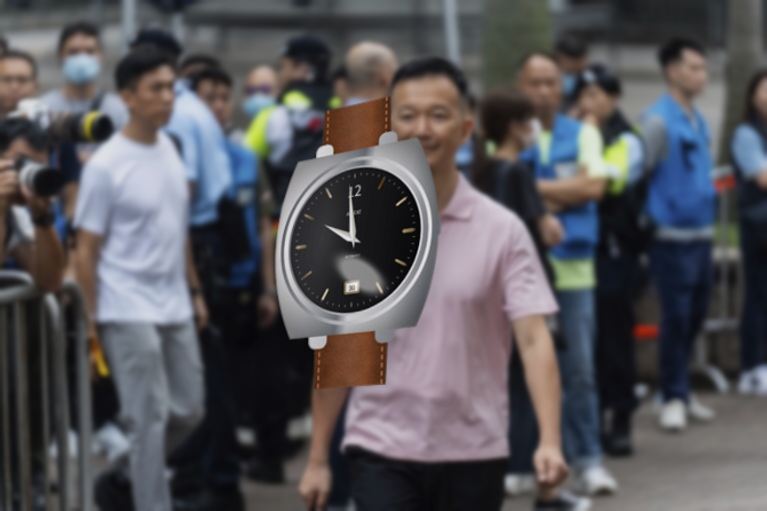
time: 9:59
